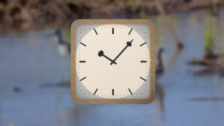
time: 10:07
